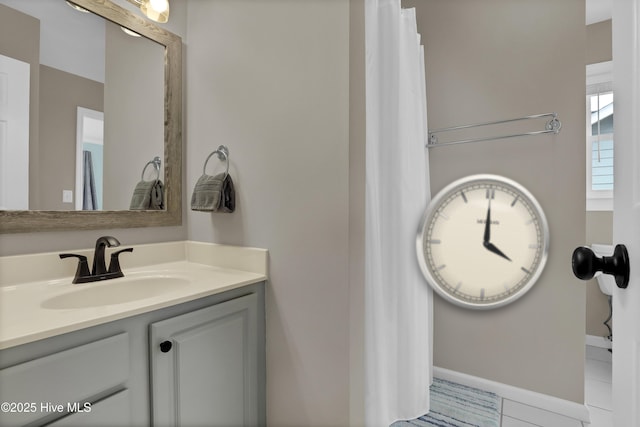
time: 4:00
